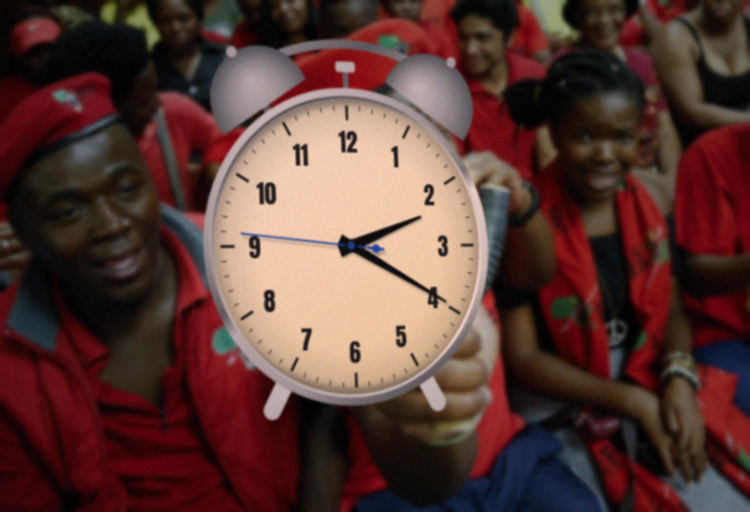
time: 2:19:46
